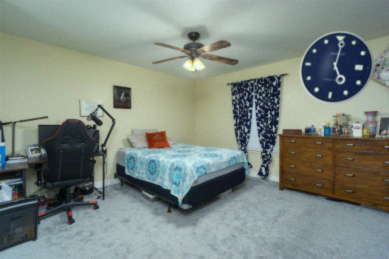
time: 5:01
